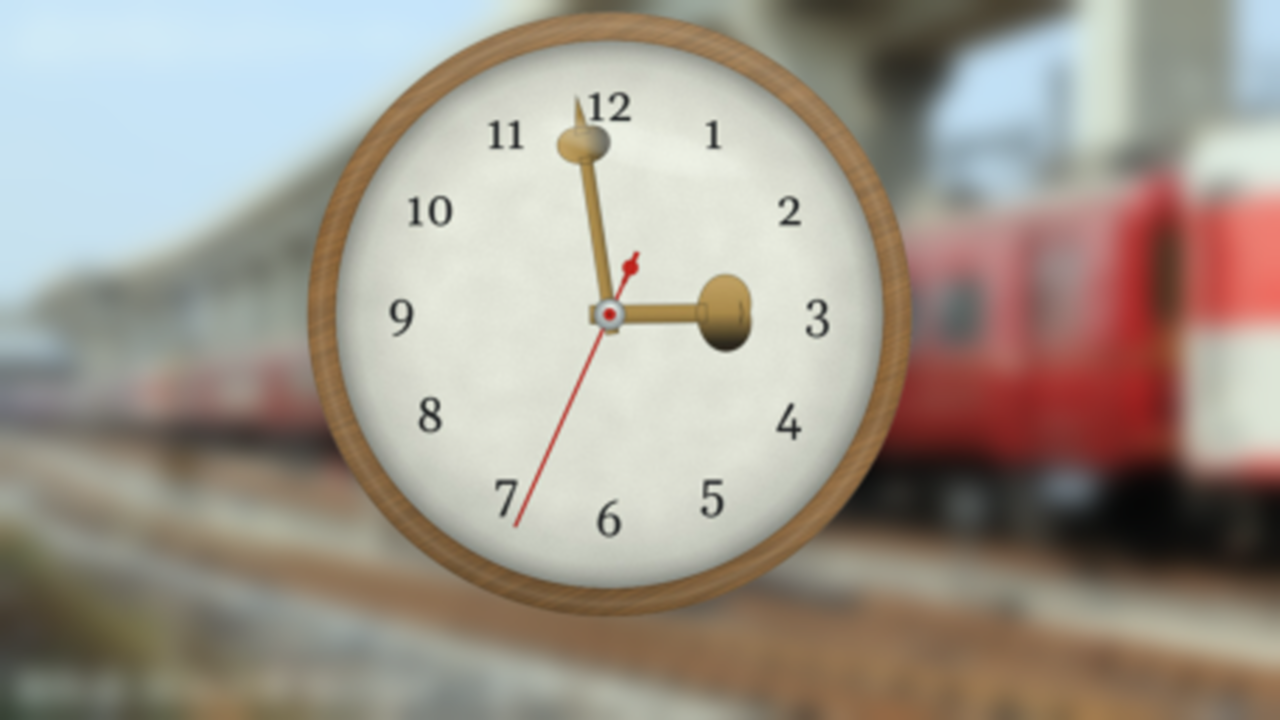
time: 2:58:34
